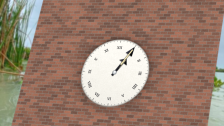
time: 1:05
